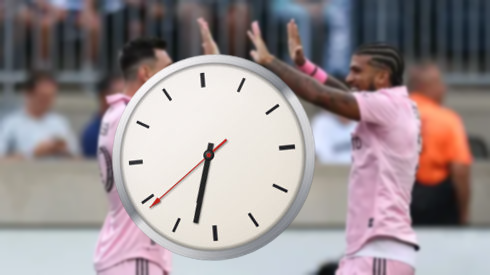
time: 6:32:39
